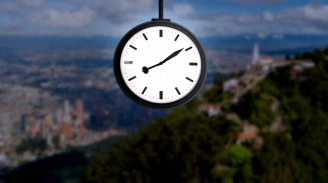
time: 8:09
